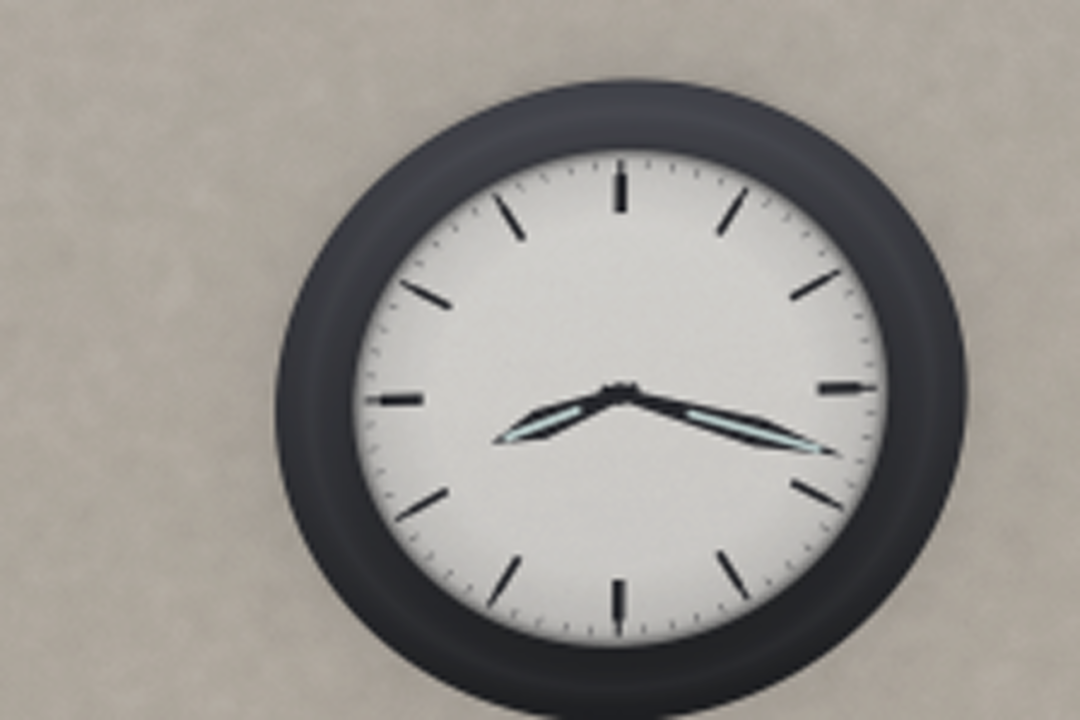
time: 8:18
